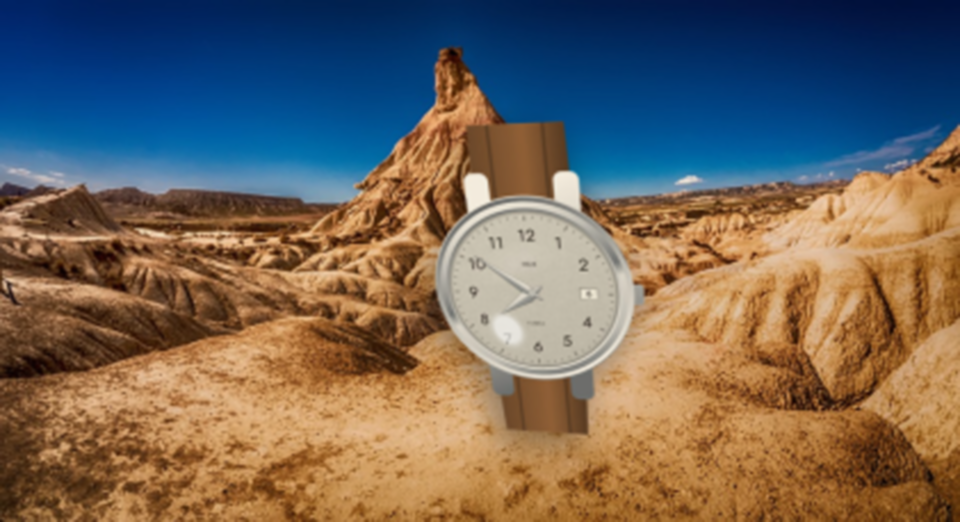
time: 7:51
